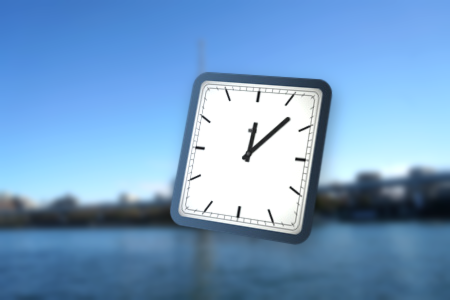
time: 12:07
